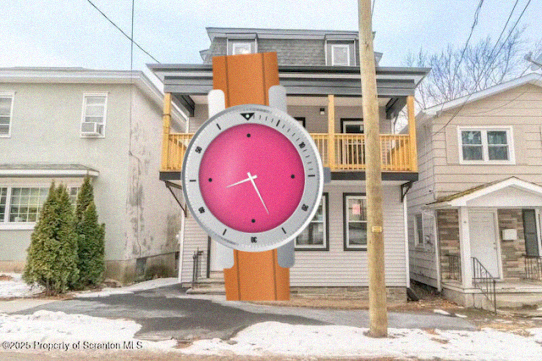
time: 8:26
